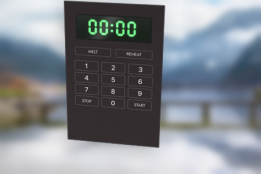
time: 0:00
